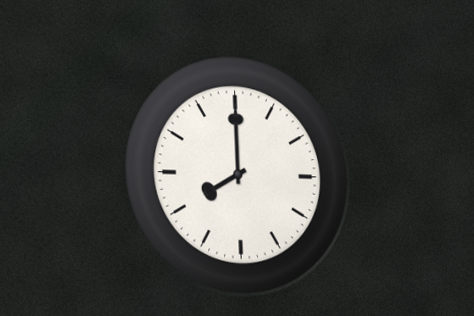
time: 8:00
